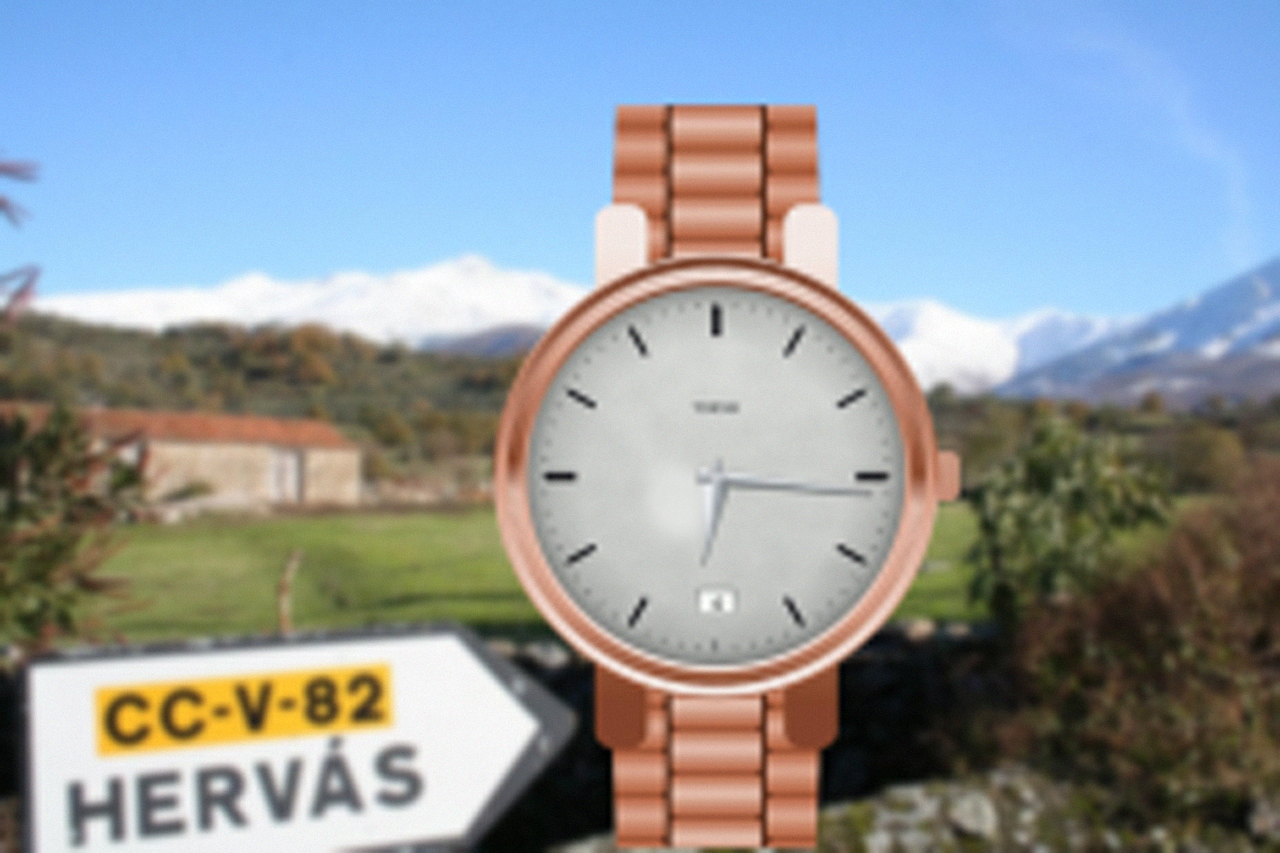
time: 6:16
